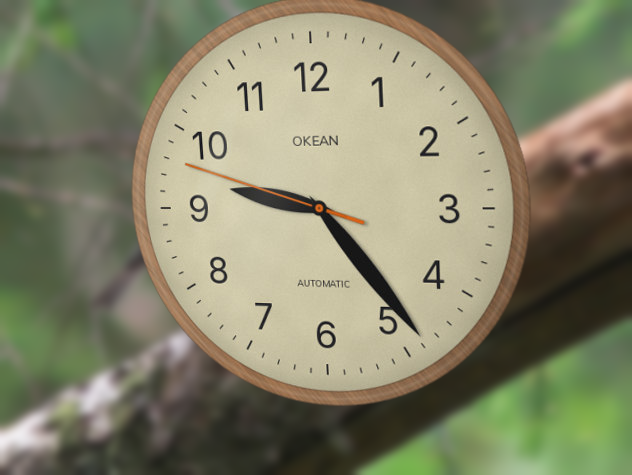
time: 9:23:48
